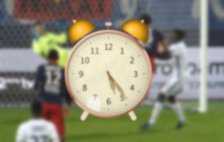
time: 5:24
